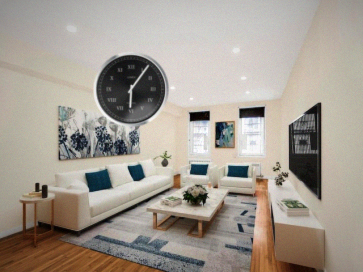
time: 6:06
